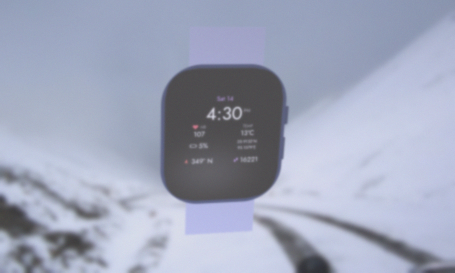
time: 4:30
